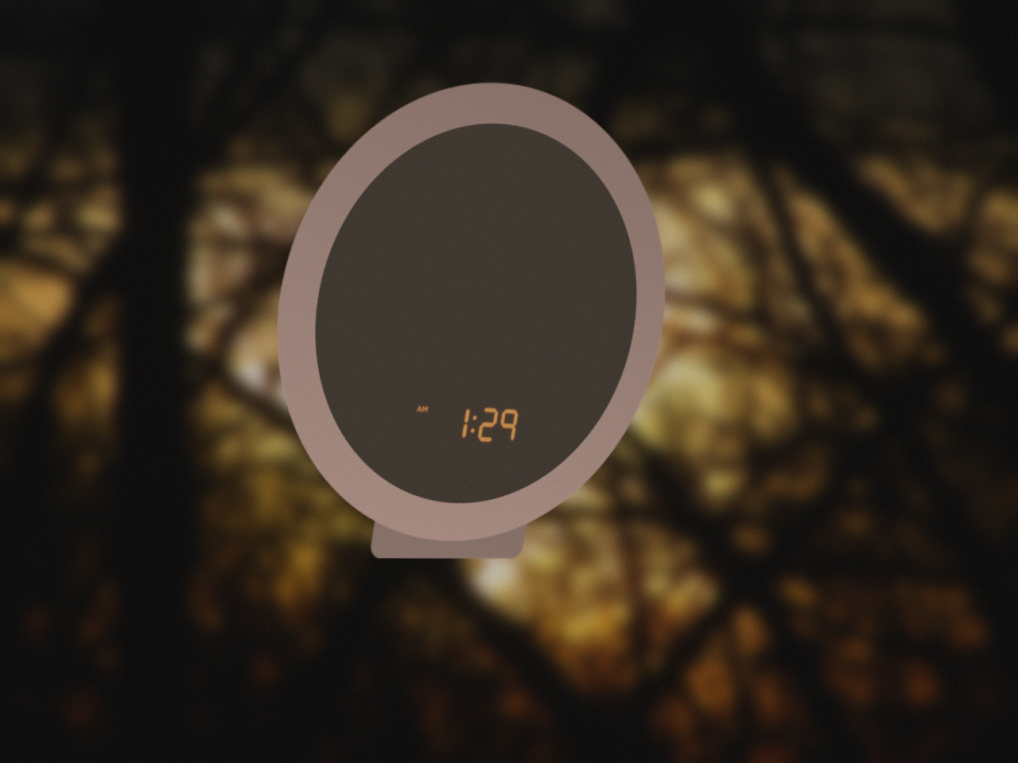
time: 1:29
